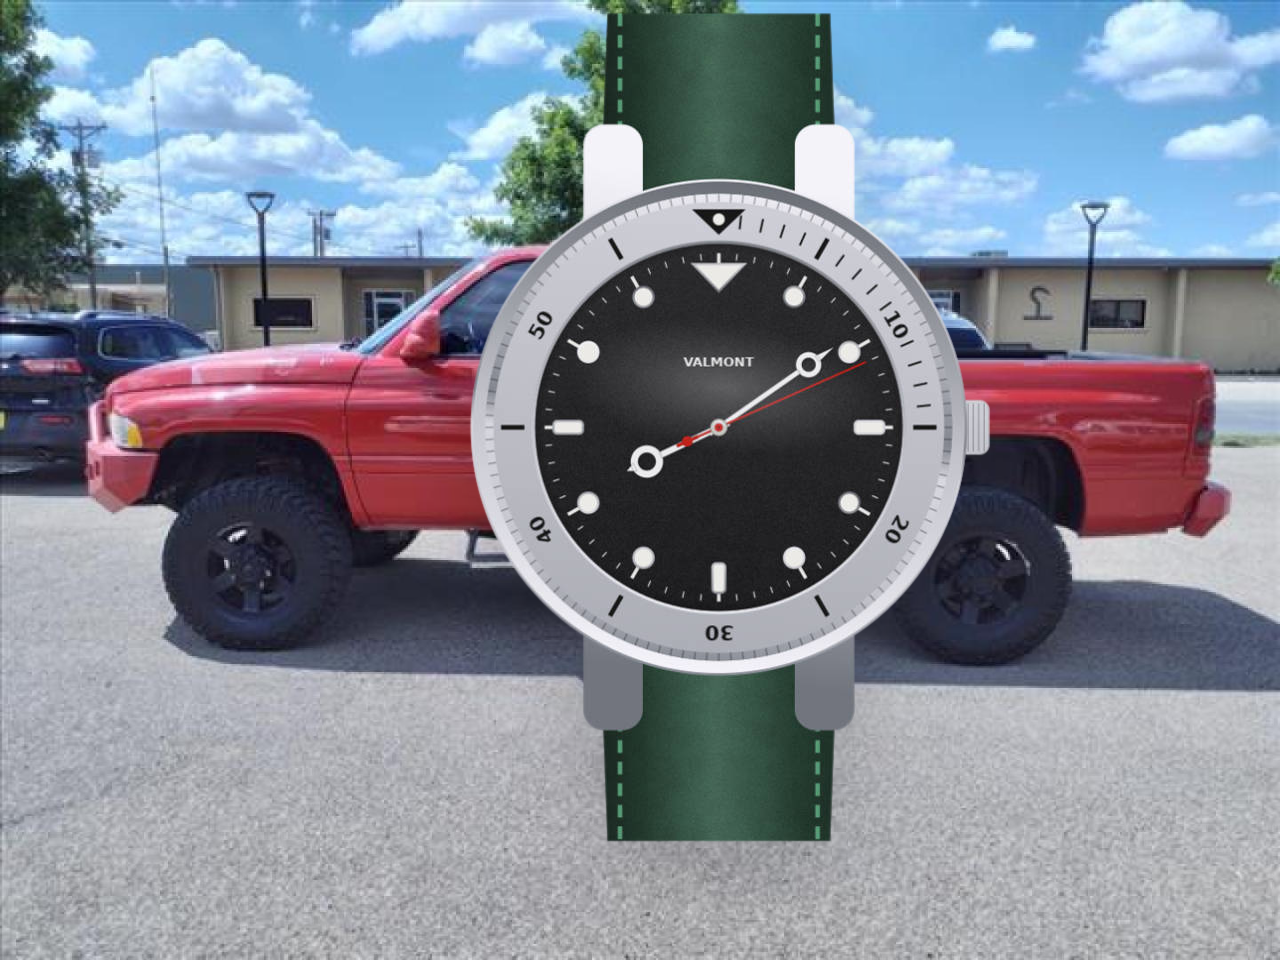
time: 8:09:11
